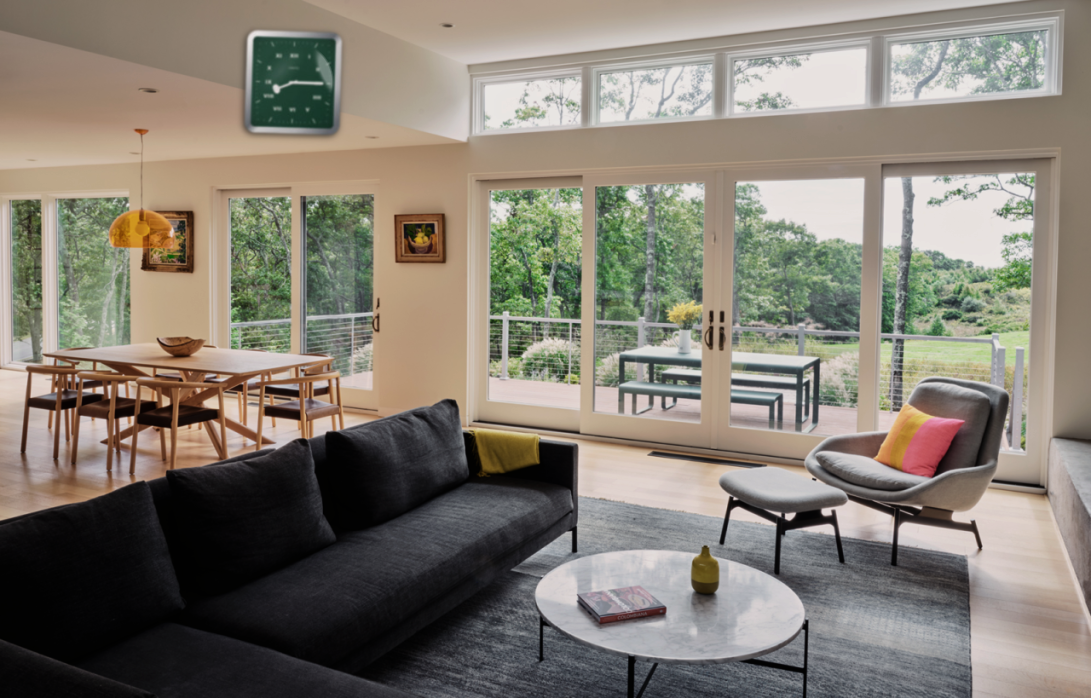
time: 8:15
